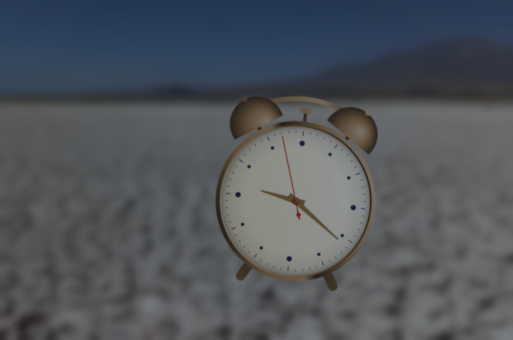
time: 9:20:57
